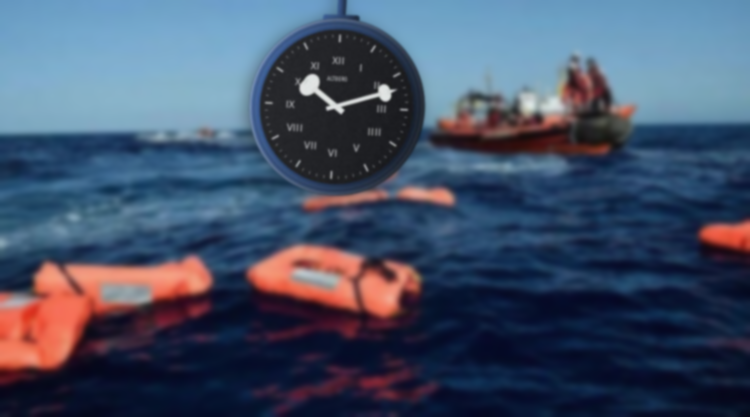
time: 10:12
